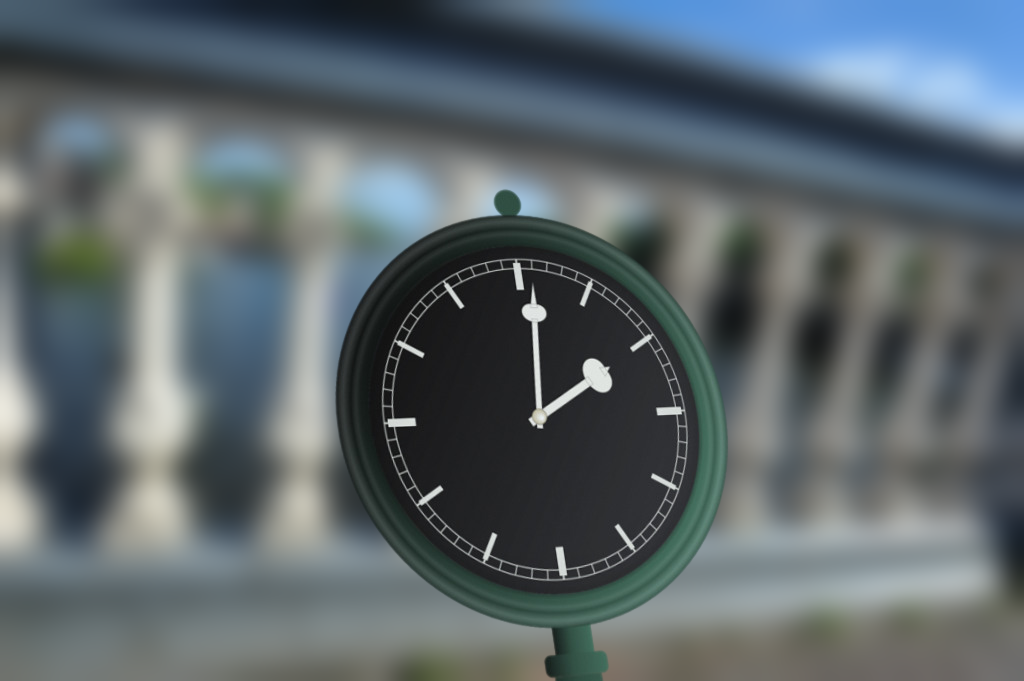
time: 2:01
